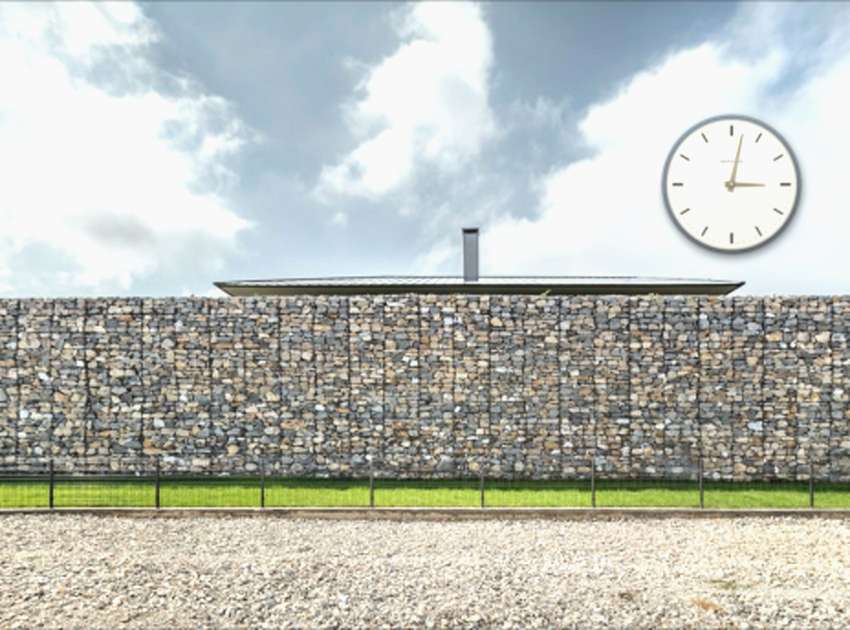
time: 3:02
